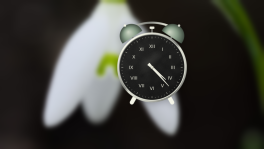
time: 4:23
